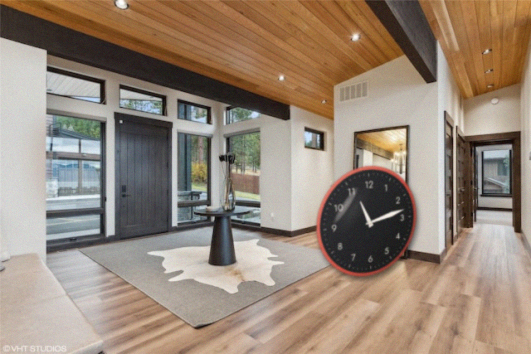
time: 11:13
